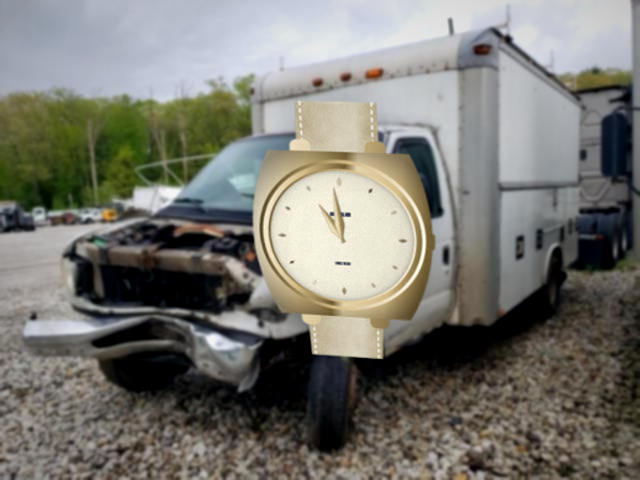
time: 10:59
